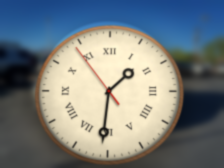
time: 1:30:54
